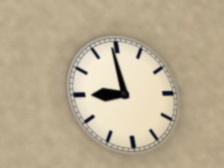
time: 8:59
